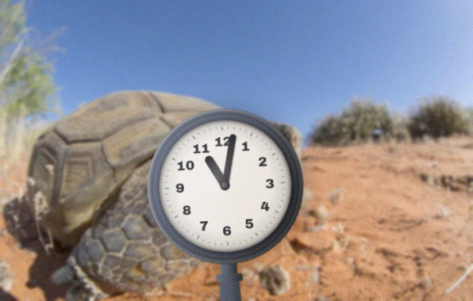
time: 11:02
